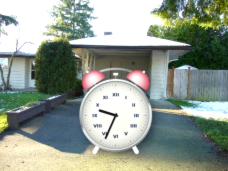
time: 9:34
